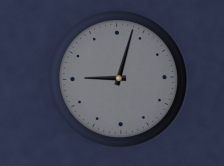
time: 9:03
